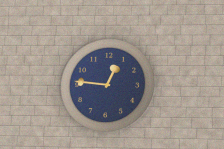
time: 12:46
